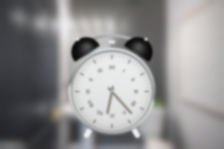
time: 6:23
